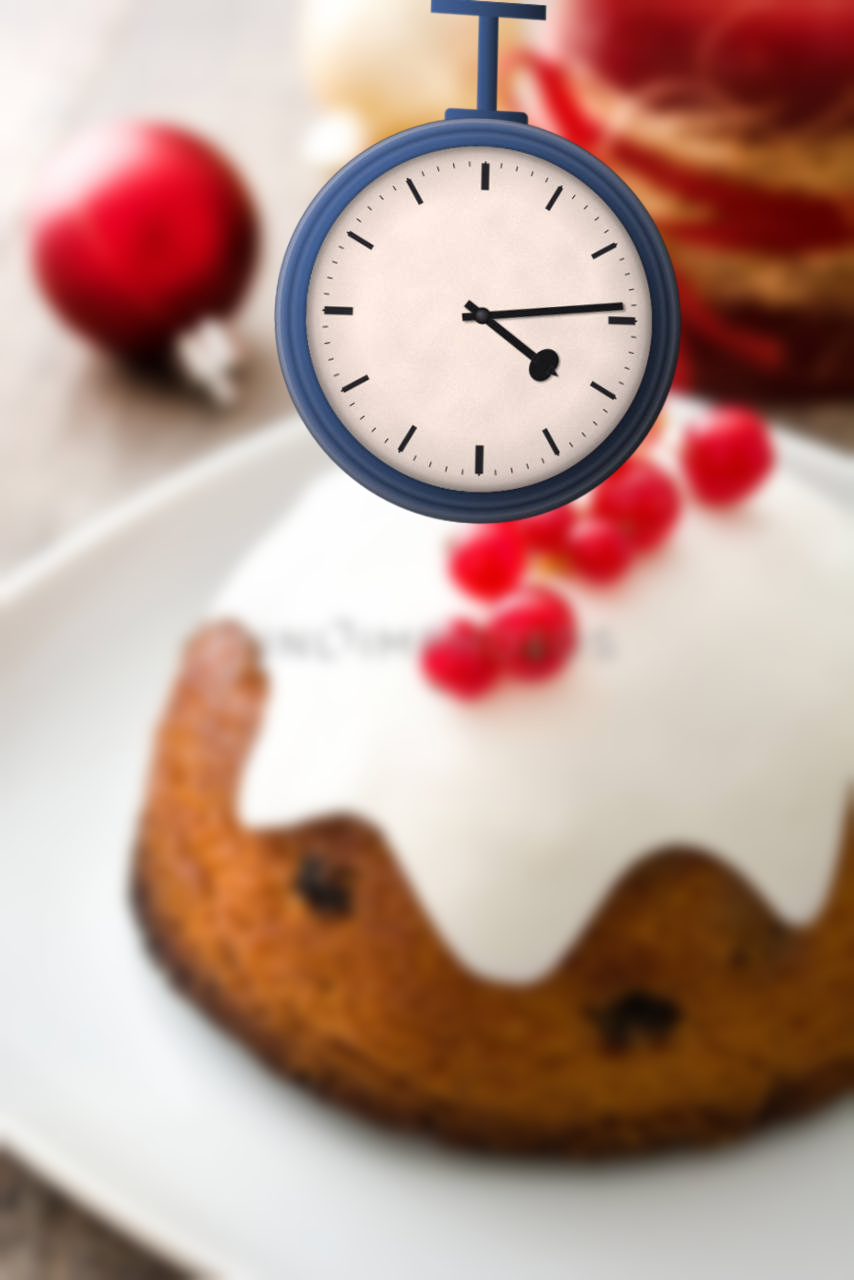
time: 4:14
